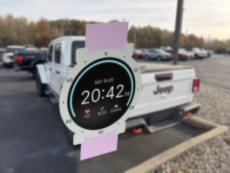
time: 20:42
